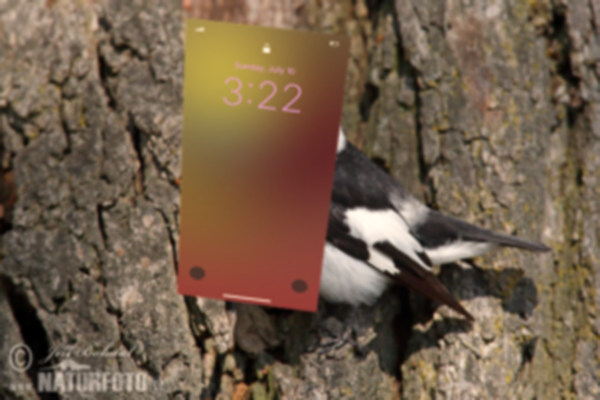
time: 3:22
